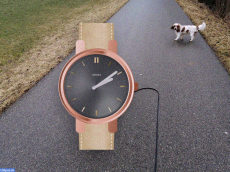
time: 2:09
